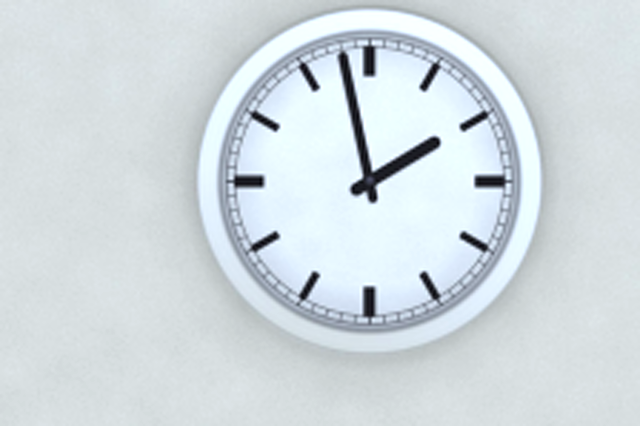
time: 1:58
